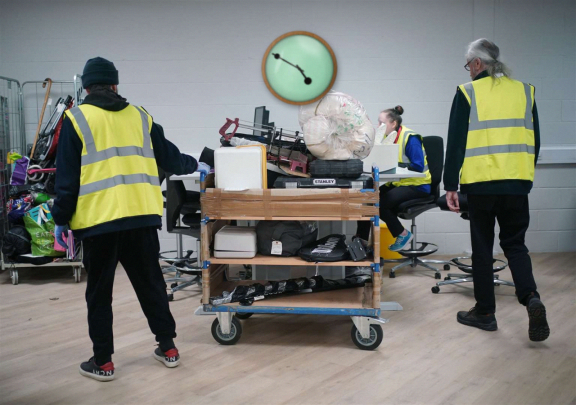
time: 4:50
